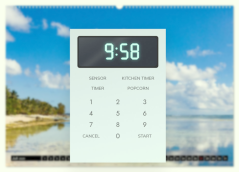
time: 9:58
